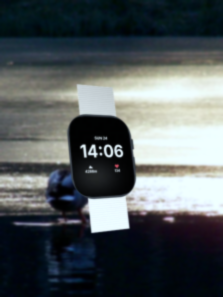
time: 14:06
